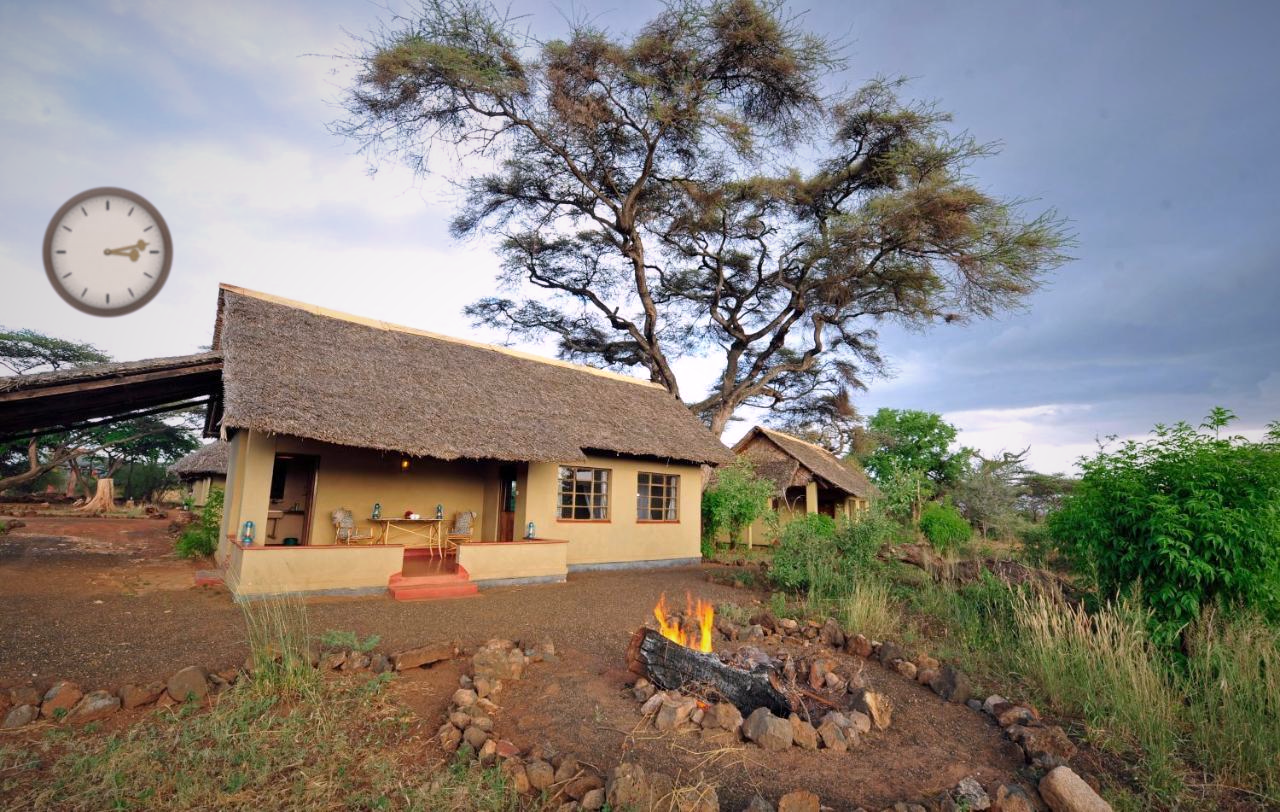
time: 3:13
